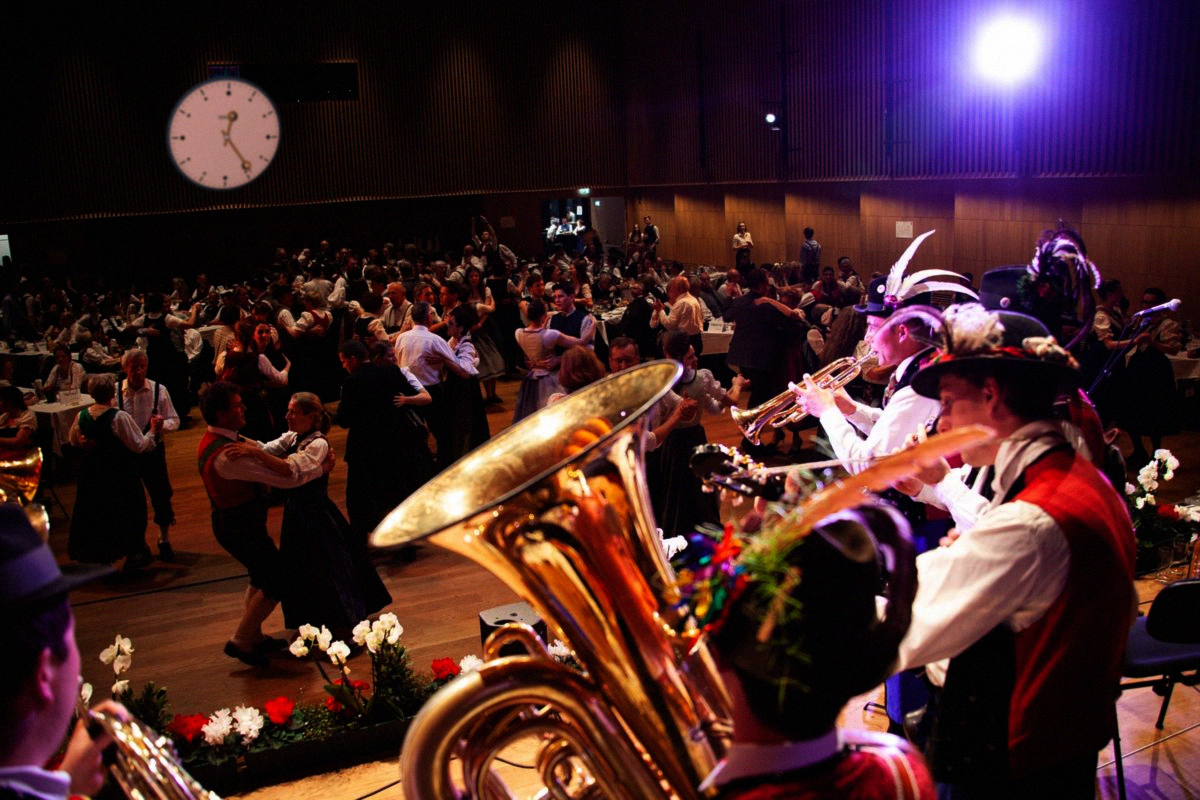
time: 12:24
